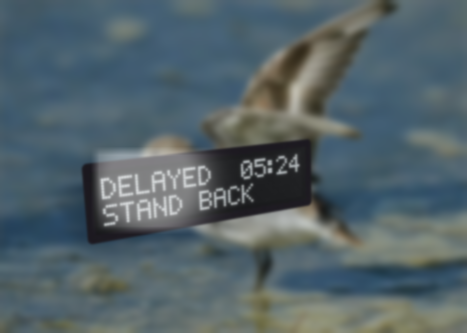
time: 5:24
